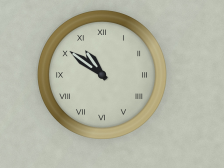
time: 10:51
